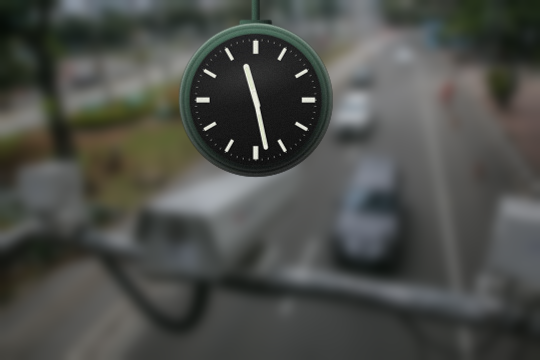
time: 11:28
